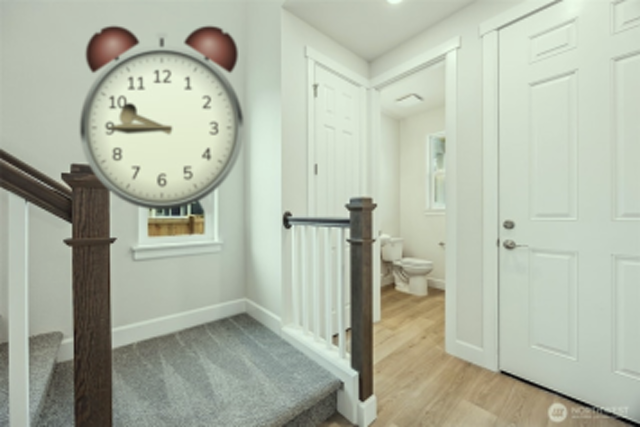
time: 9:45
